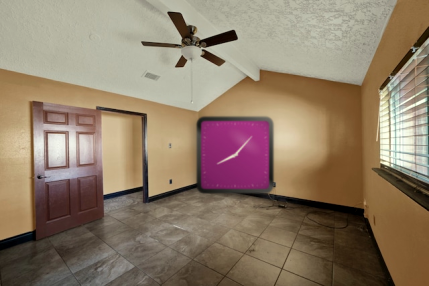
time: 8:07
